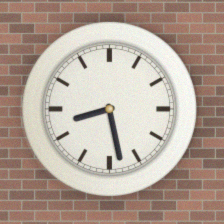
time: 8:28
